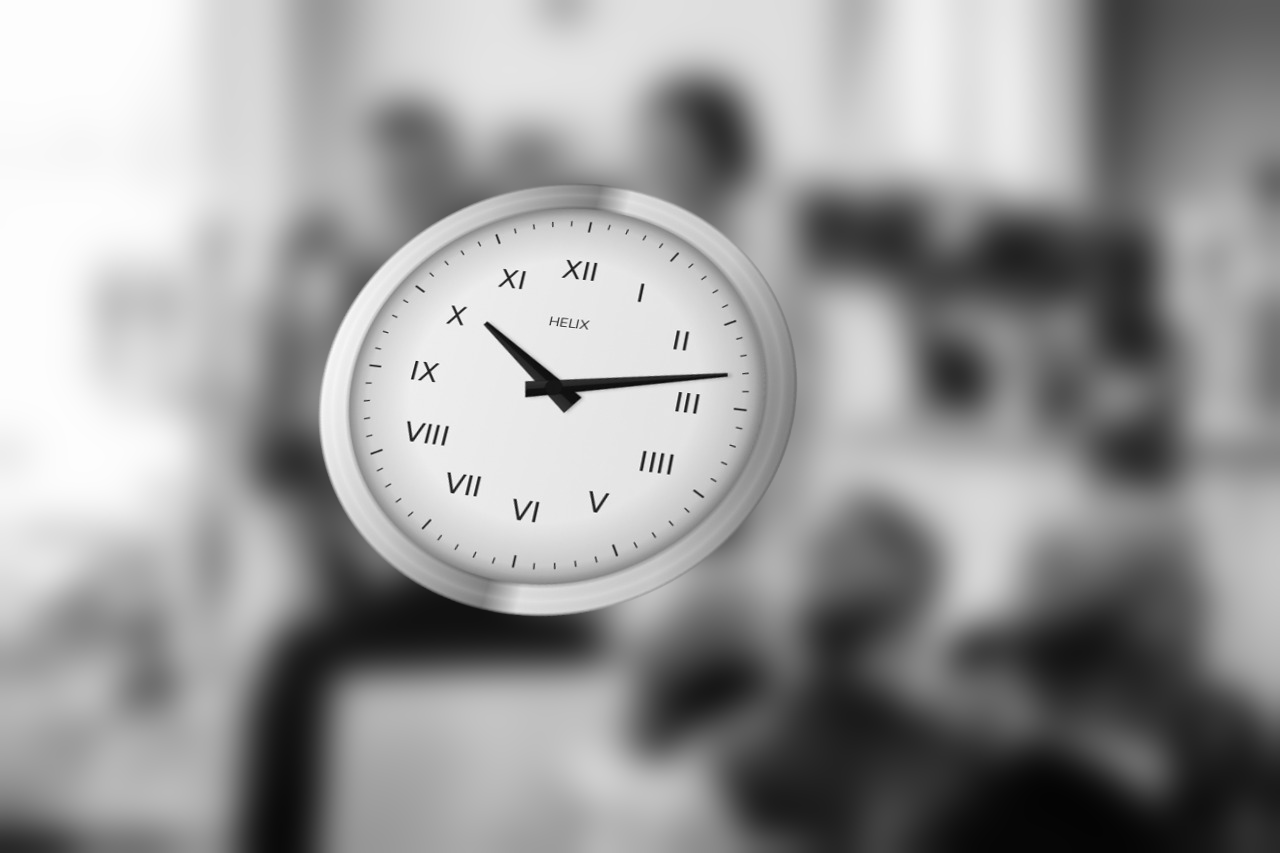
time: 10:13
